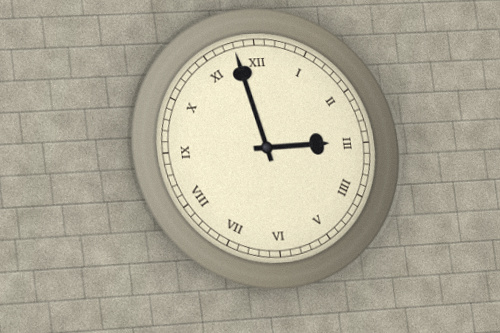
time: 2:58
